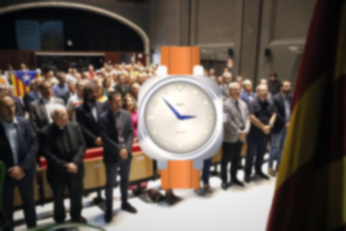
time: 2:53
